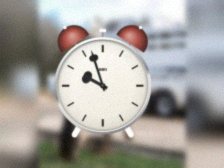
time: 9:57
